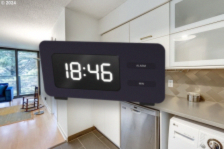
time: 18:46
